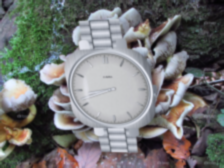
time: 8:42
